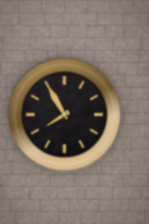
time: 7:55
